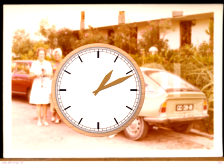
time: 1:11
